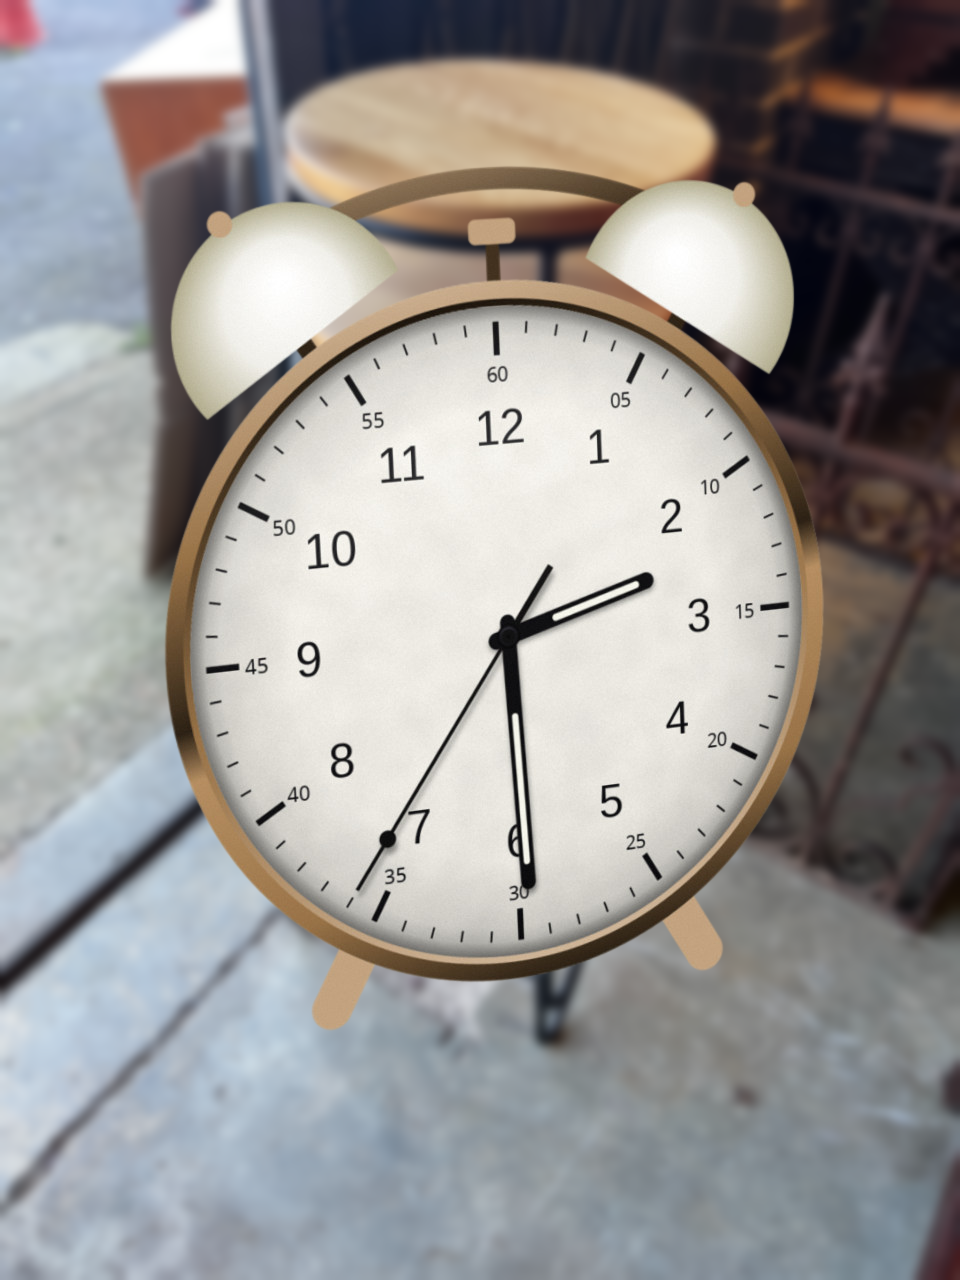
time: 2:29:36
